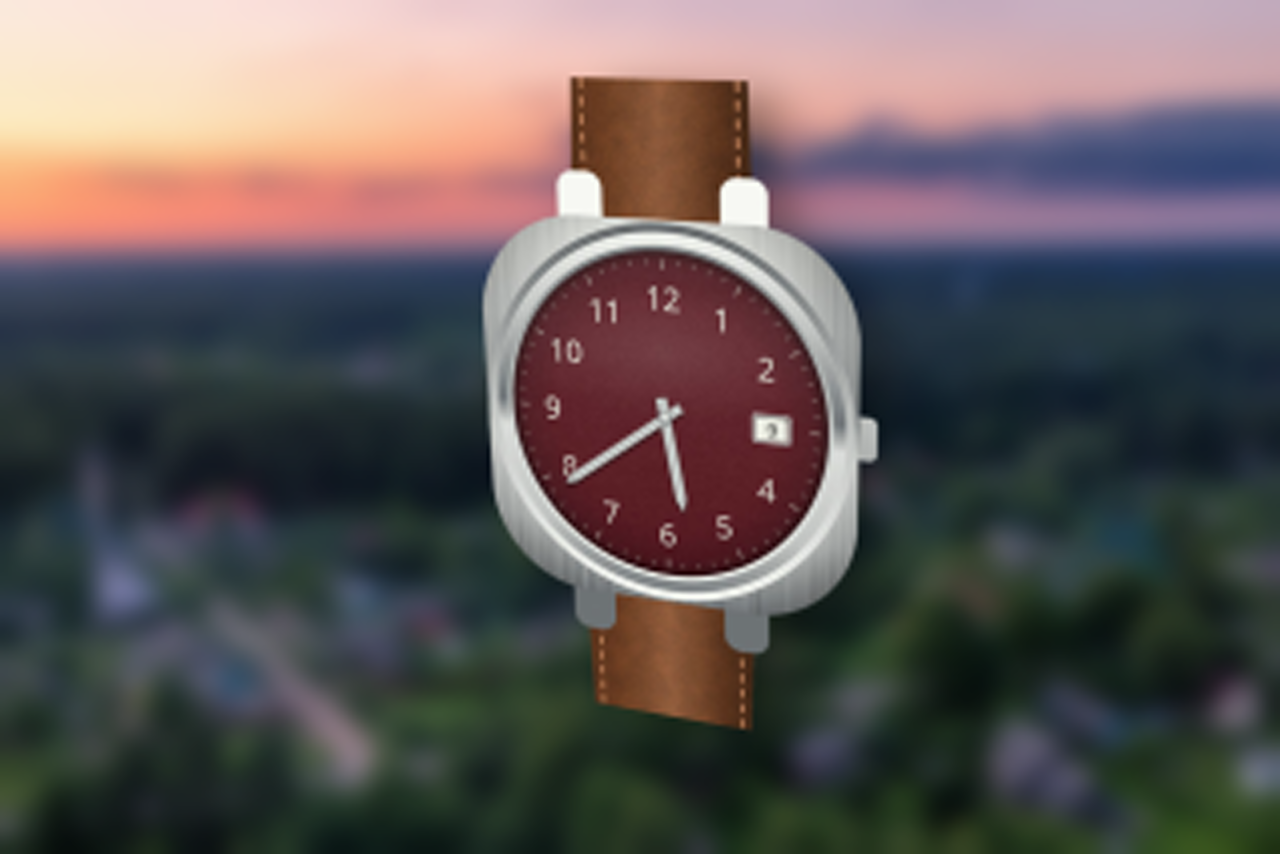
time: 5:39
